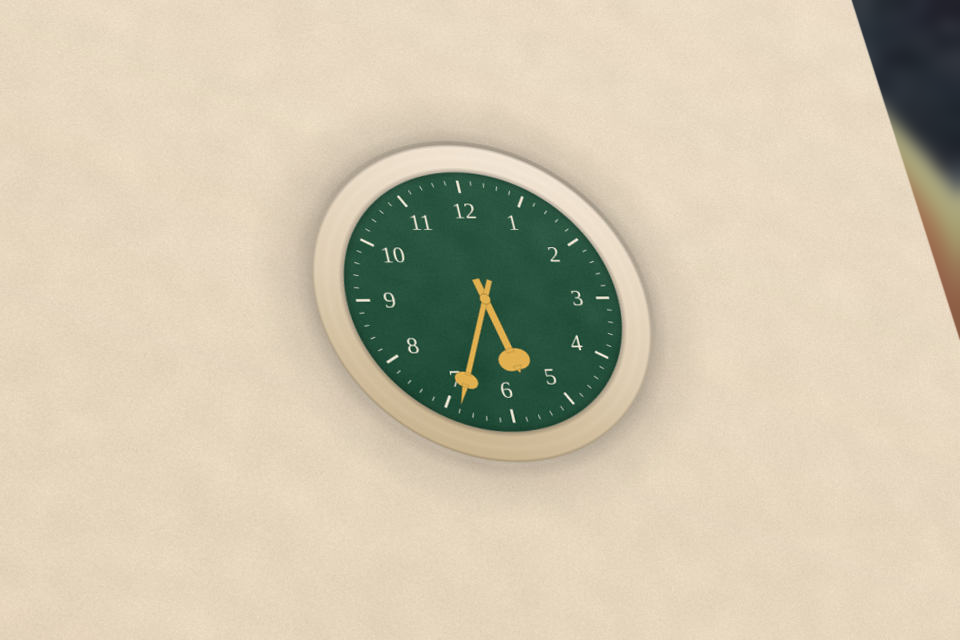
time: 5:34
